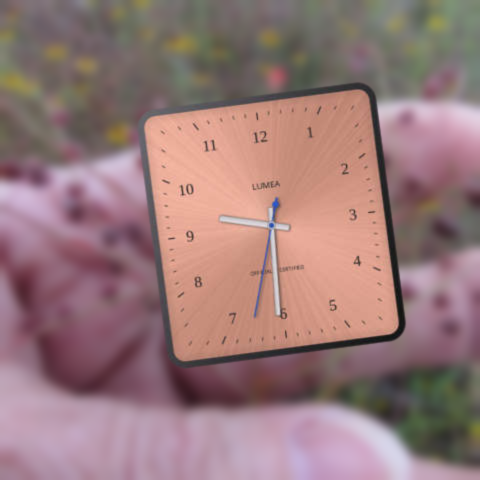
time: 9:30:33
